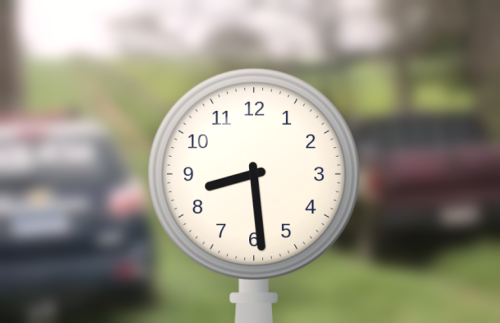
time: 8:29
